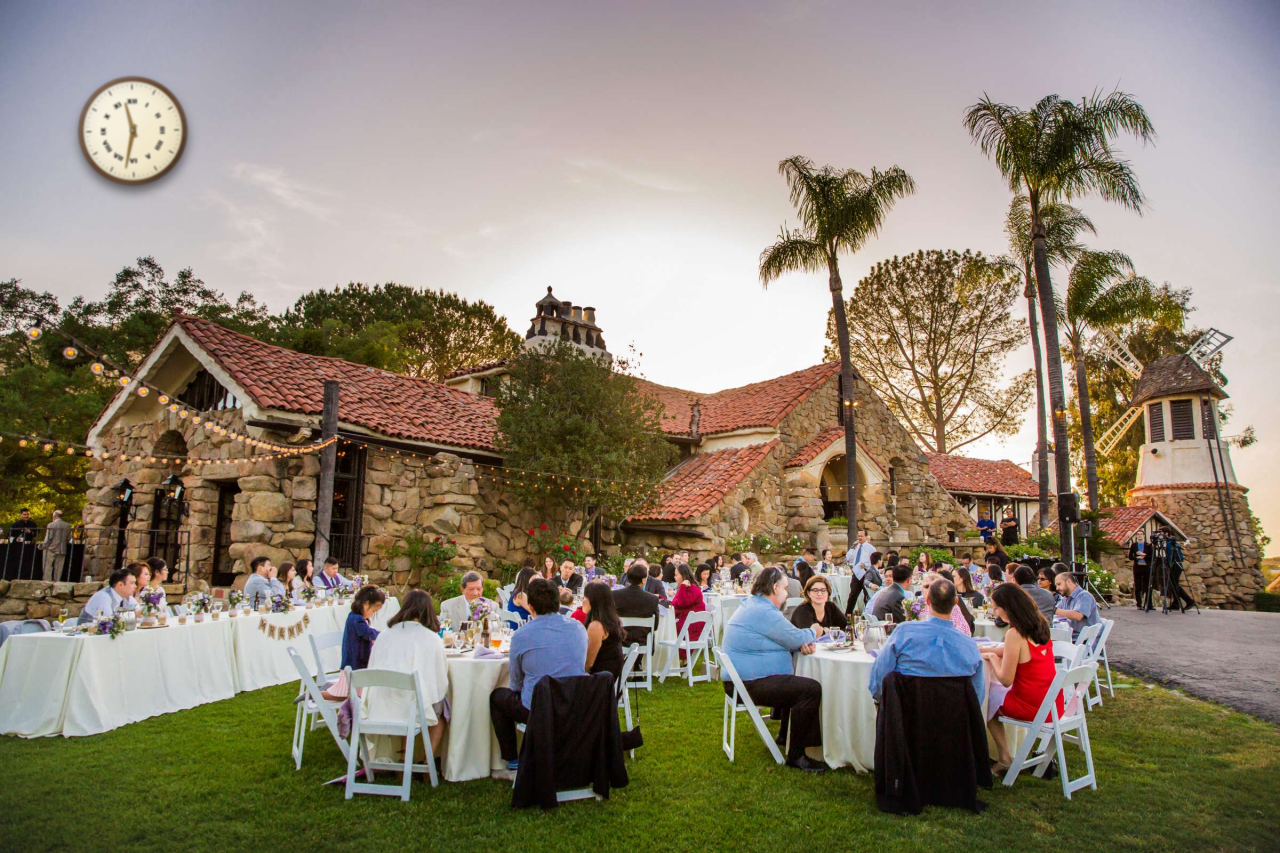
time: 11:32
